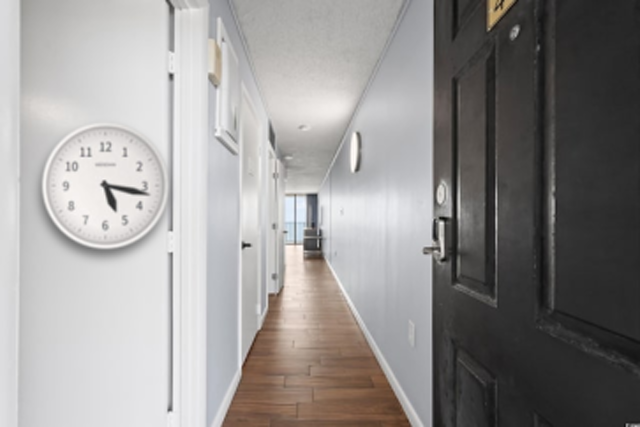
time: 5:17
